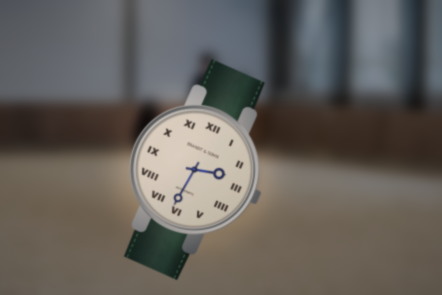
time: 2:31
